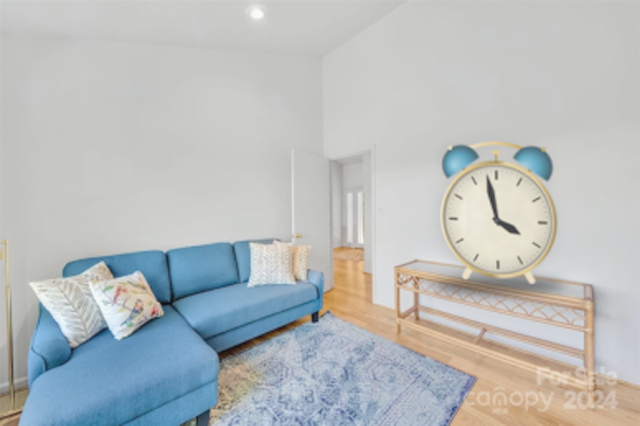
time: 3:58
